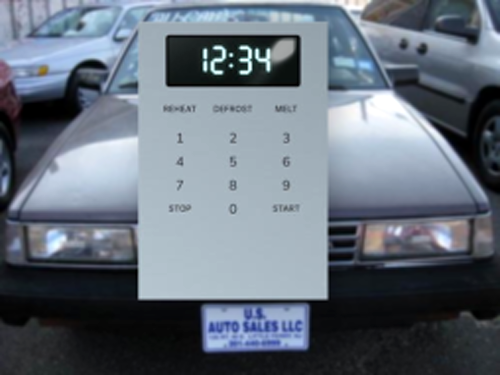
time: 12:34
